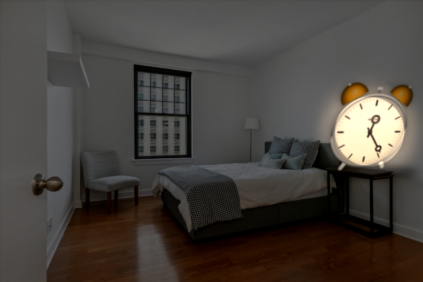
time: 12:24
